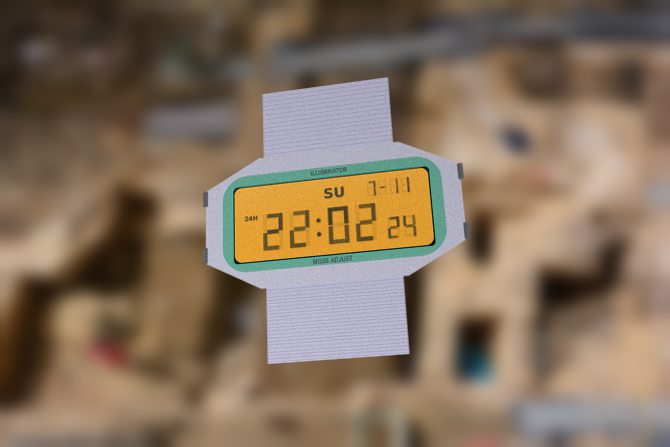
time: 22:02:24
